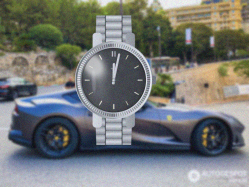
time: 12:02
